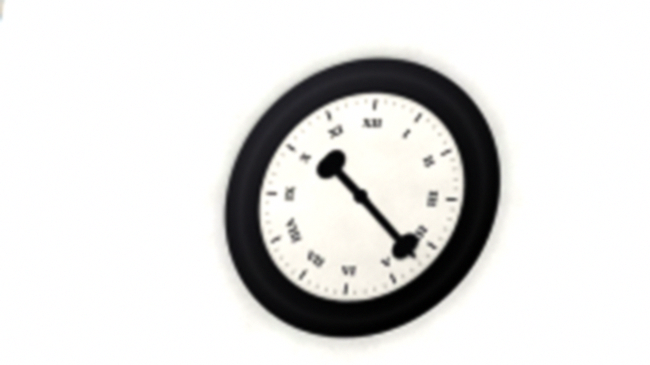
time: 10:22
